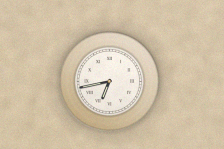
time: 6:43
